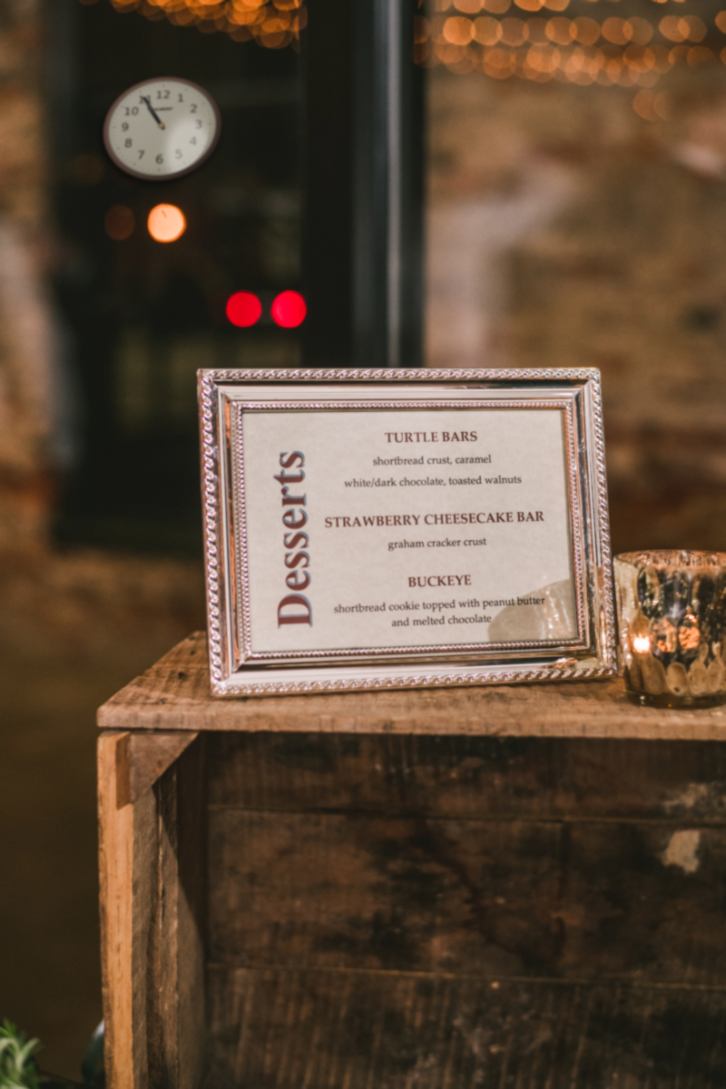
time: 10:55
